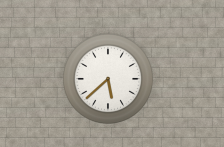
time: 5:38
